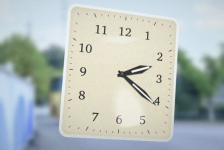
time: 2:21
